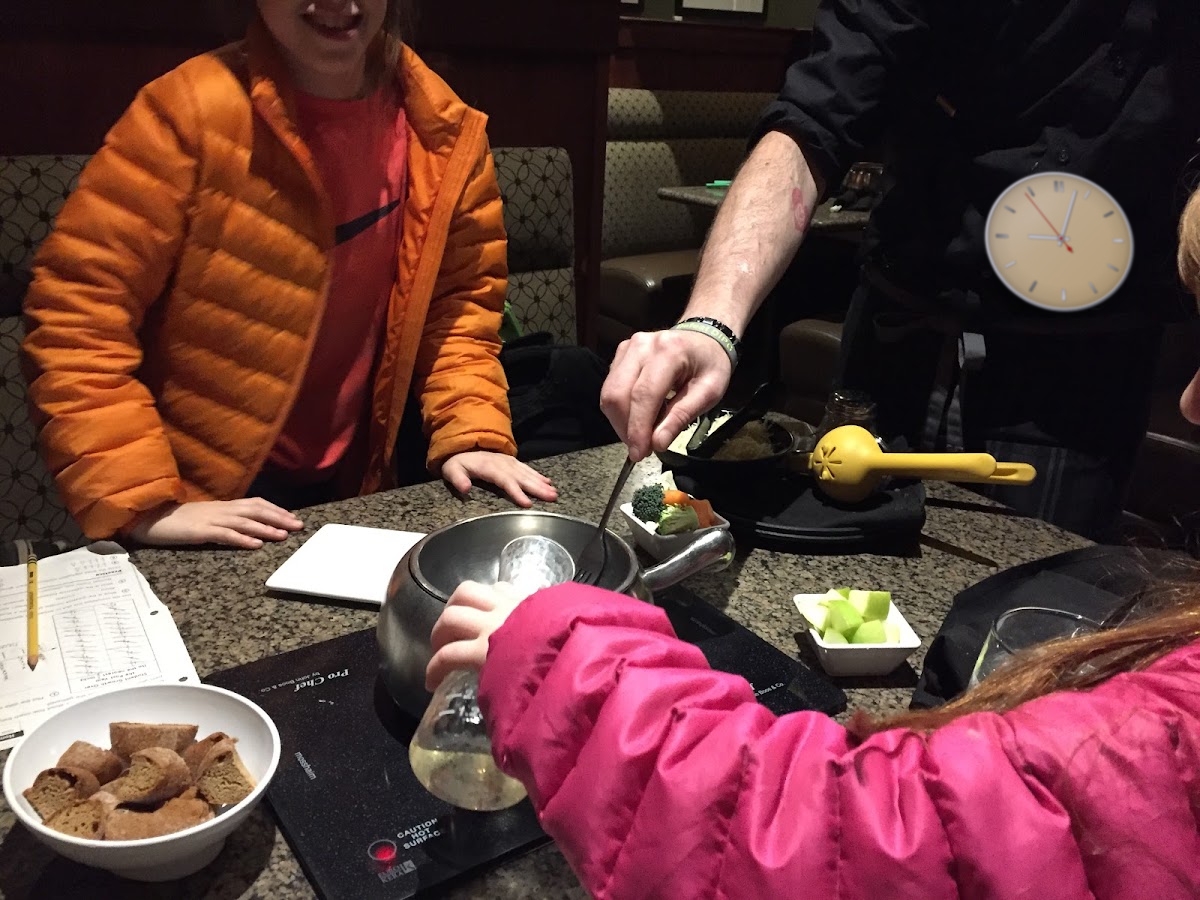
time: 9:02:54
